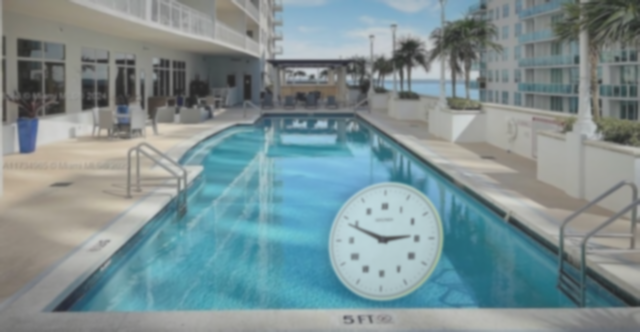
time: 2:49
